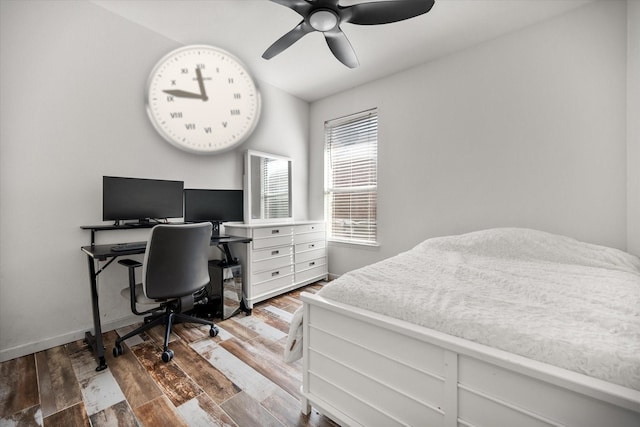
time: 11:47
